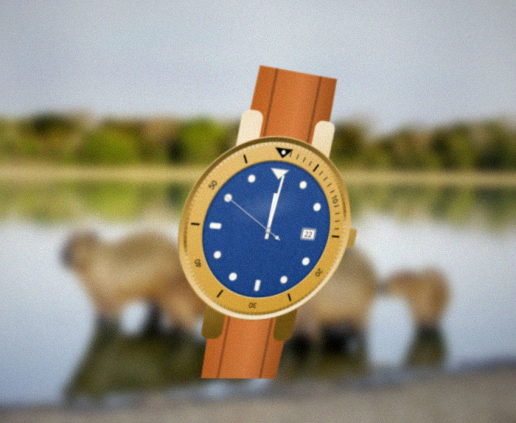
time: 12:00:50
